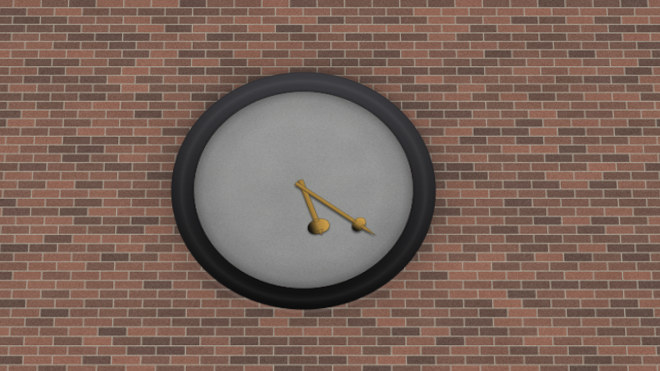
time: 5:21
